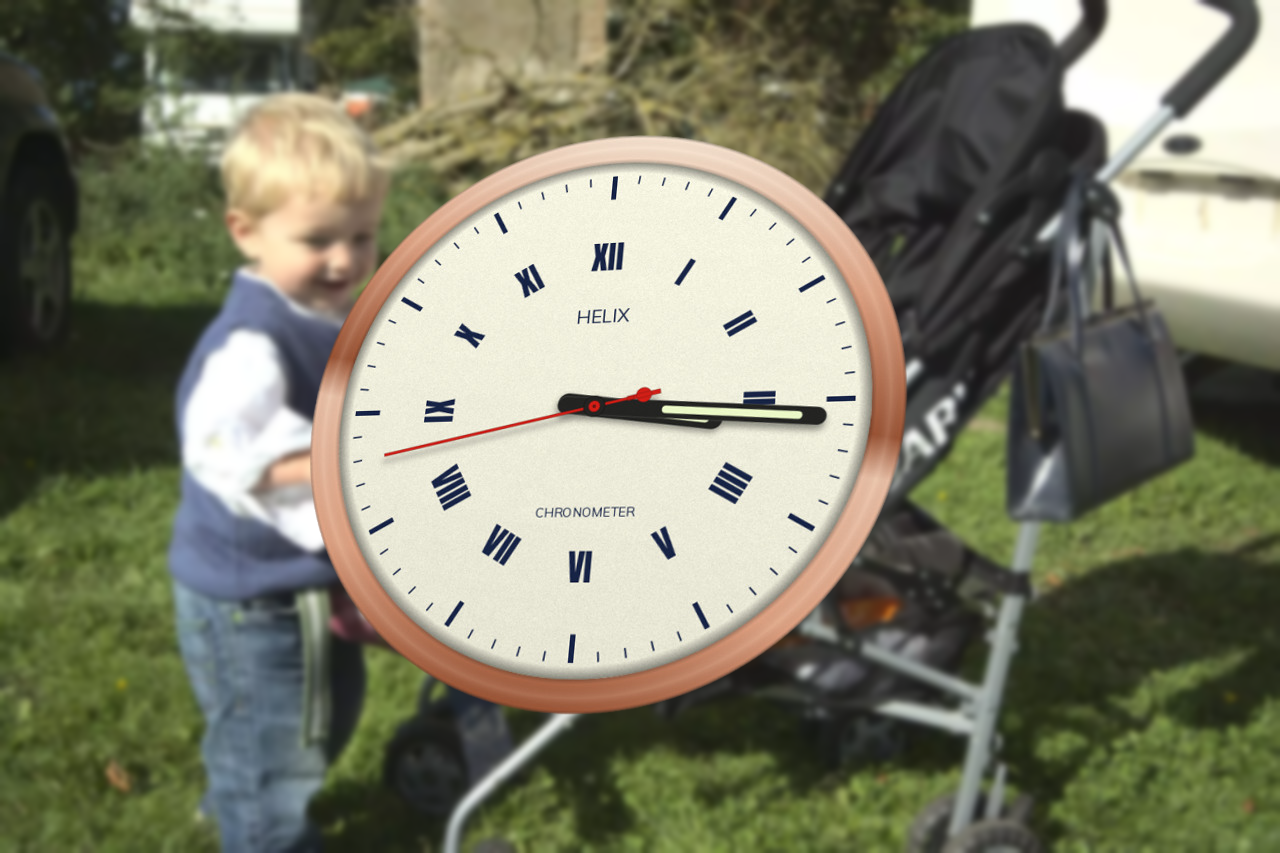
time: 3:15:43
